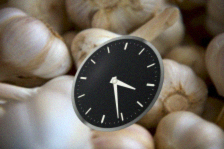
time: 3:26
